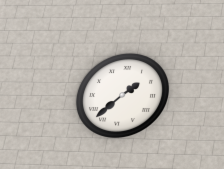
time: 1:37
